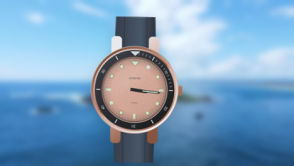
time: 3:16
